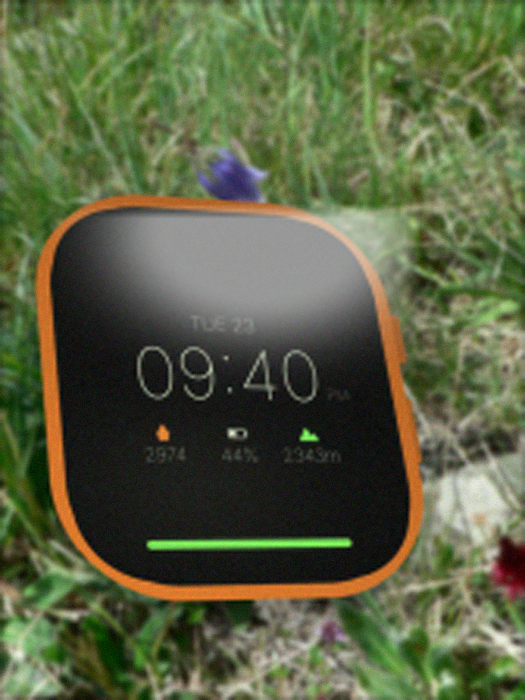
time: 9:40
